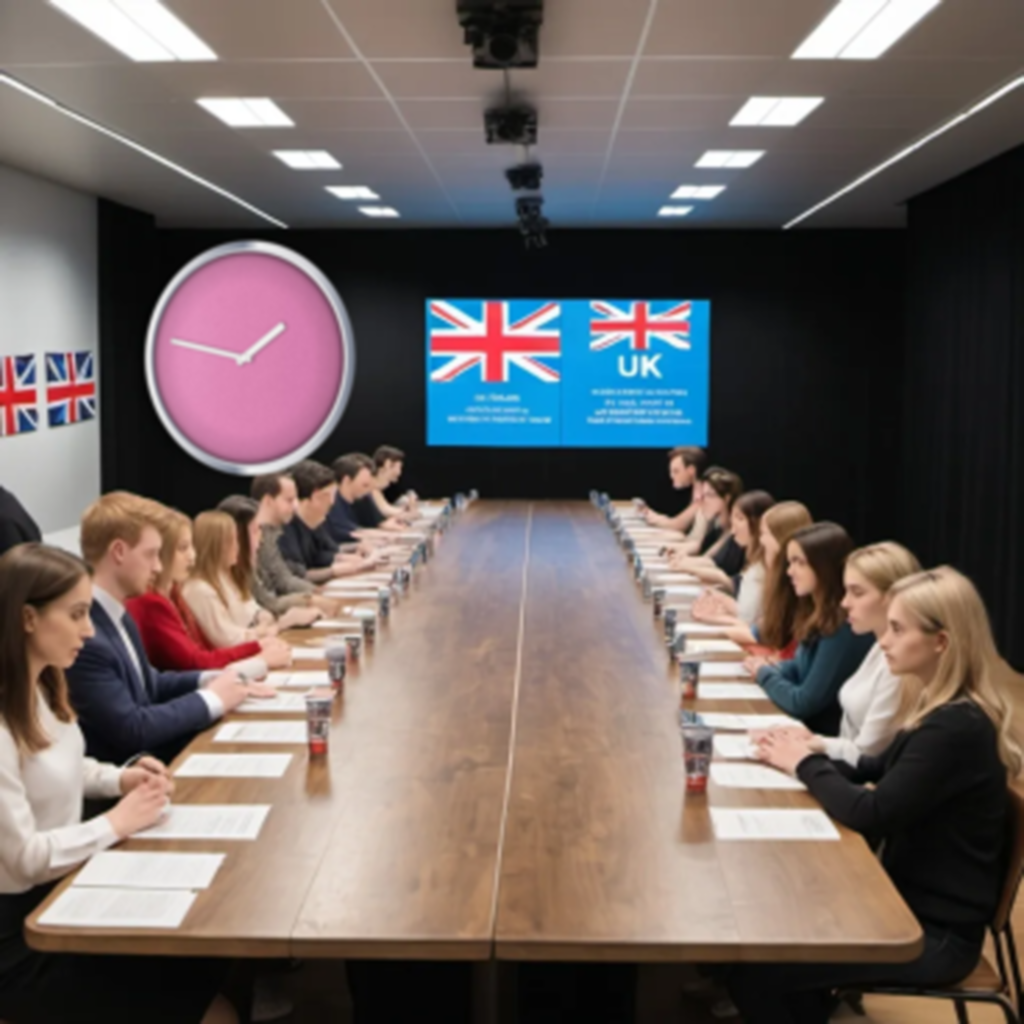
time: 1:47
